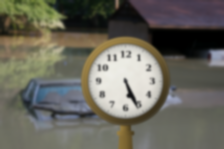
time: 5:26
